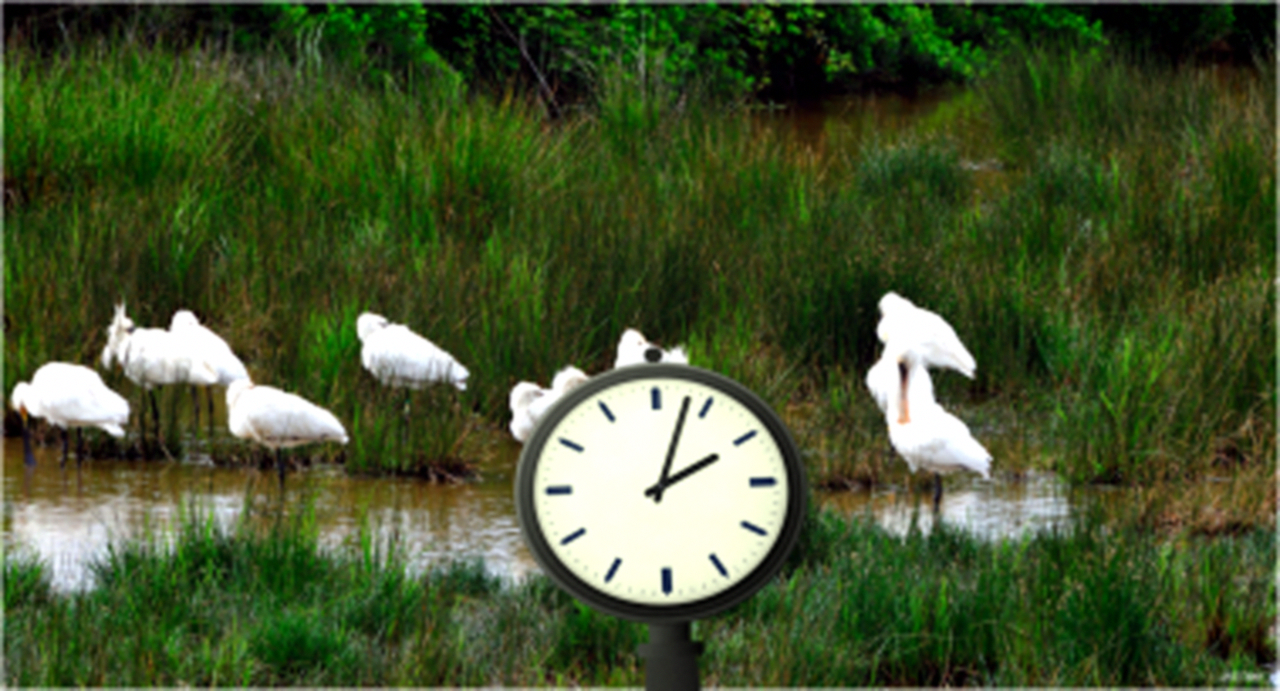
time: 2:03
